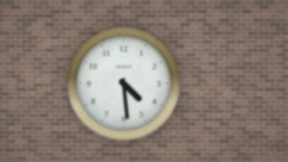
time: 4:29
